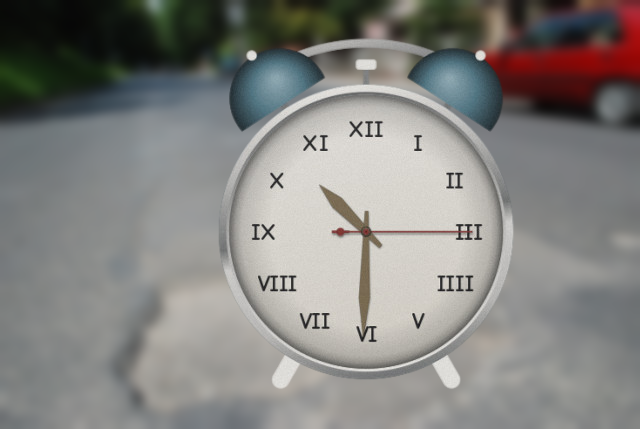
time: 10:30:15
